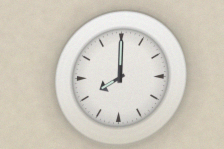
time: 8:00
